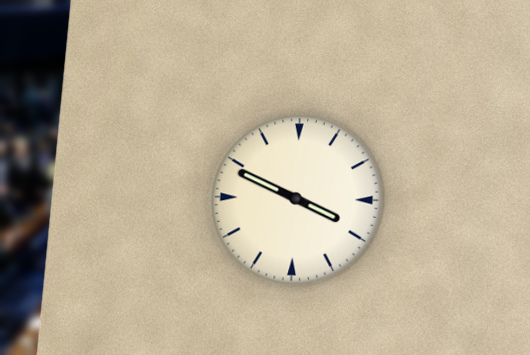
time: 3:49
